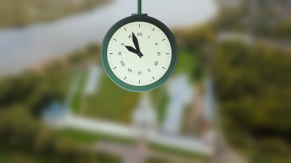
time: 9:57
